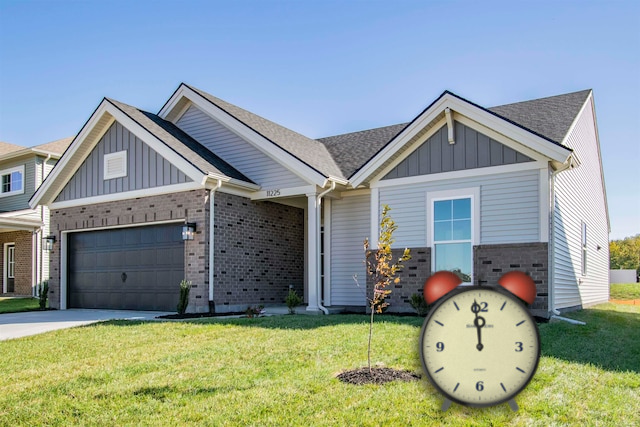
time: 11:59
